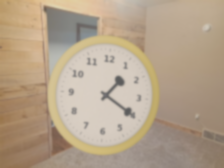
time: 1:20
